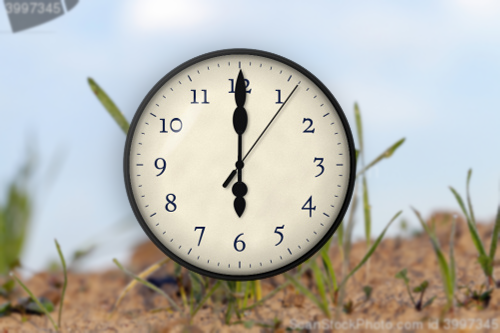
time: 6:00:06
